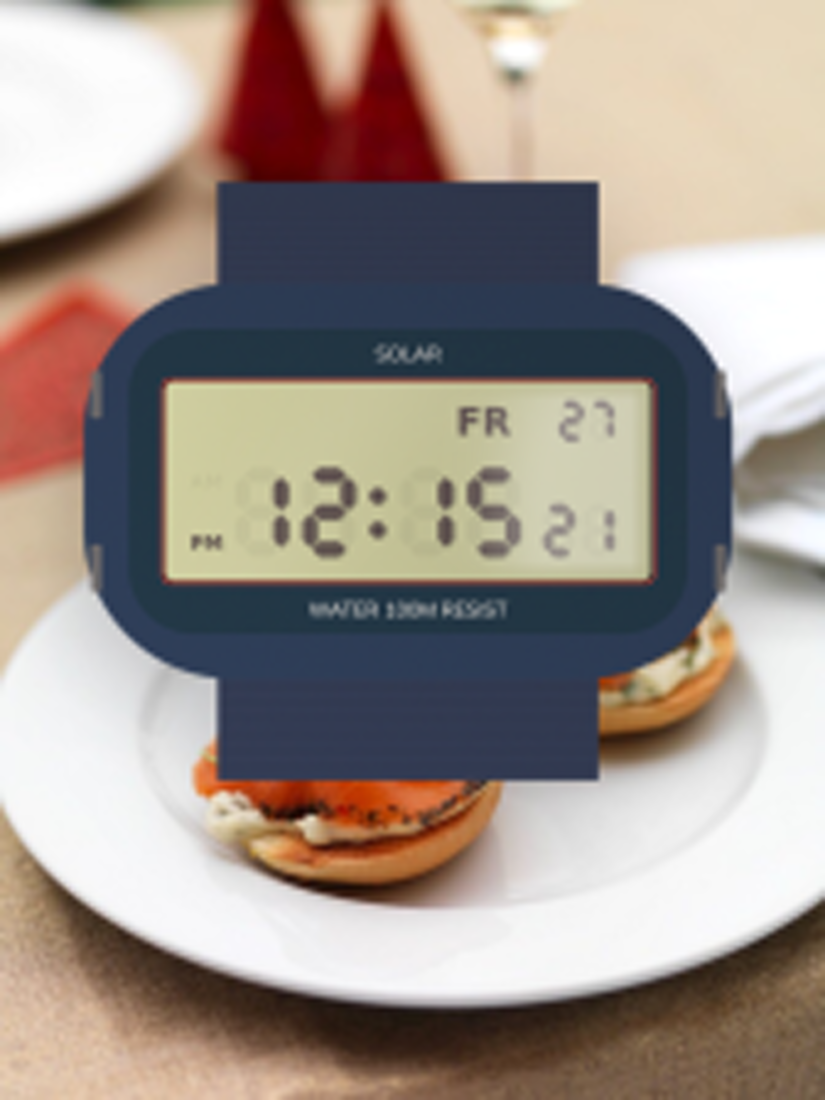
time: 12:15:21
